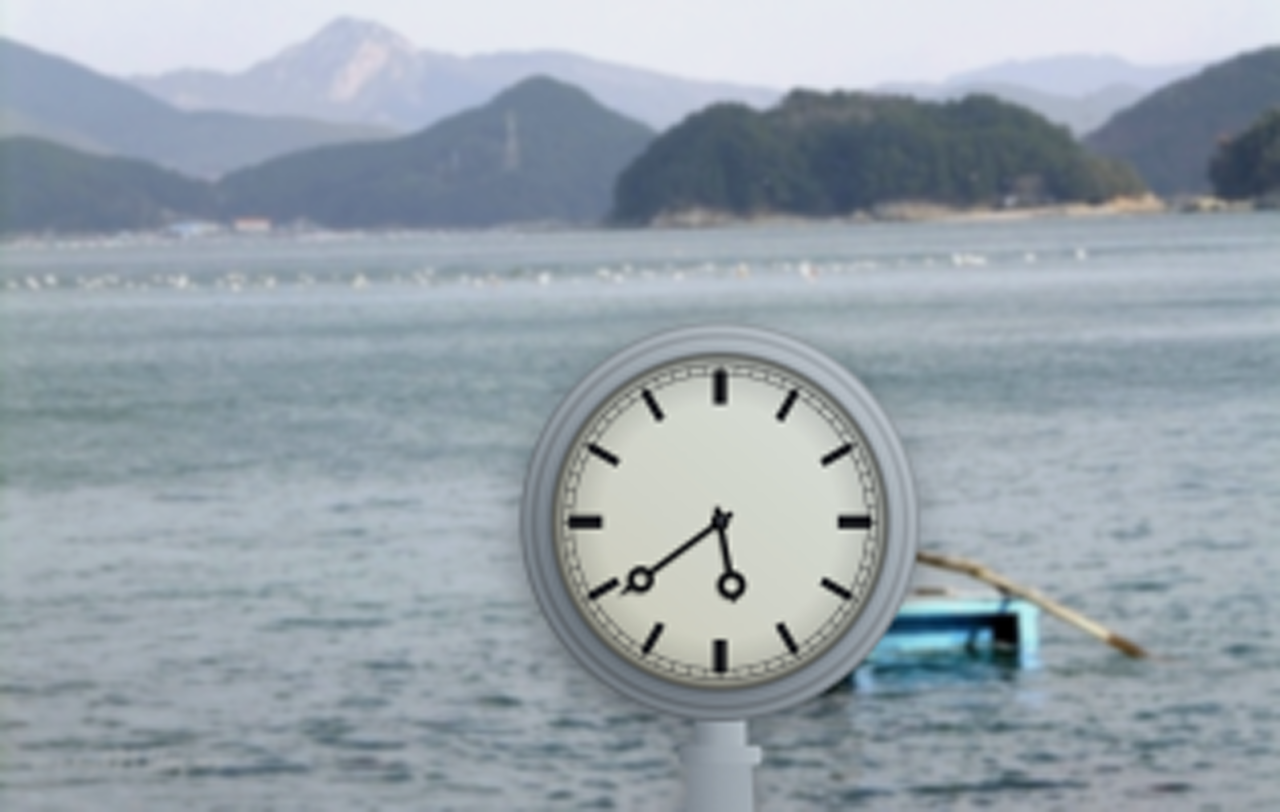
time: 5:39
